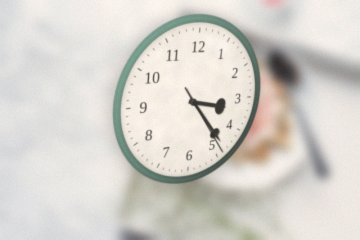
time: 3:23:24
